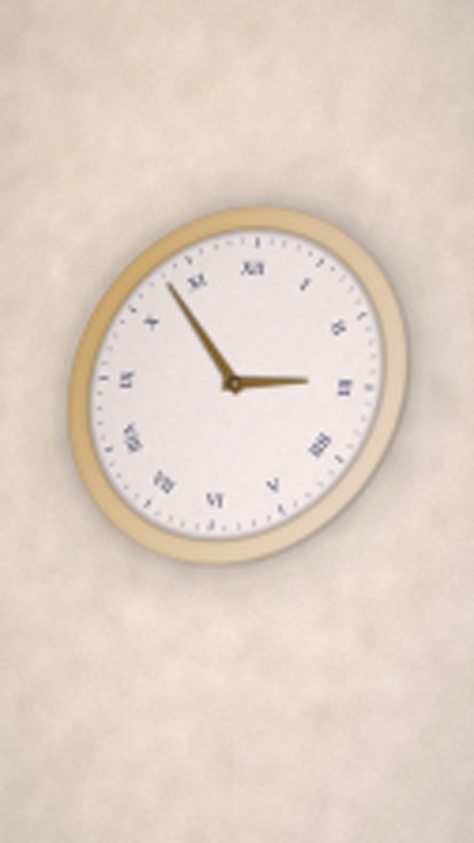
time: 2:53
